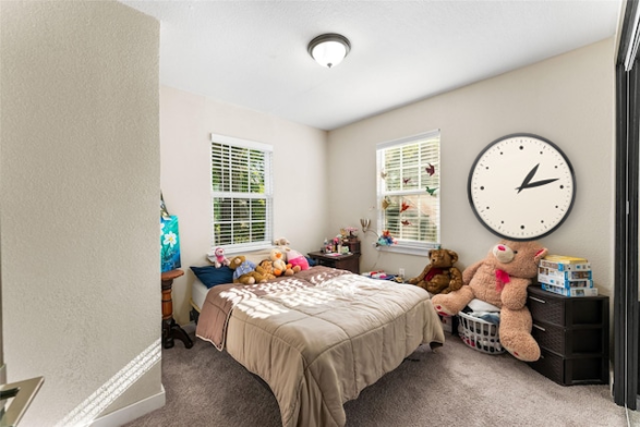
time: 1:13
